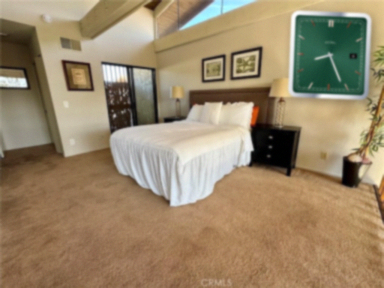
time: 8:26
